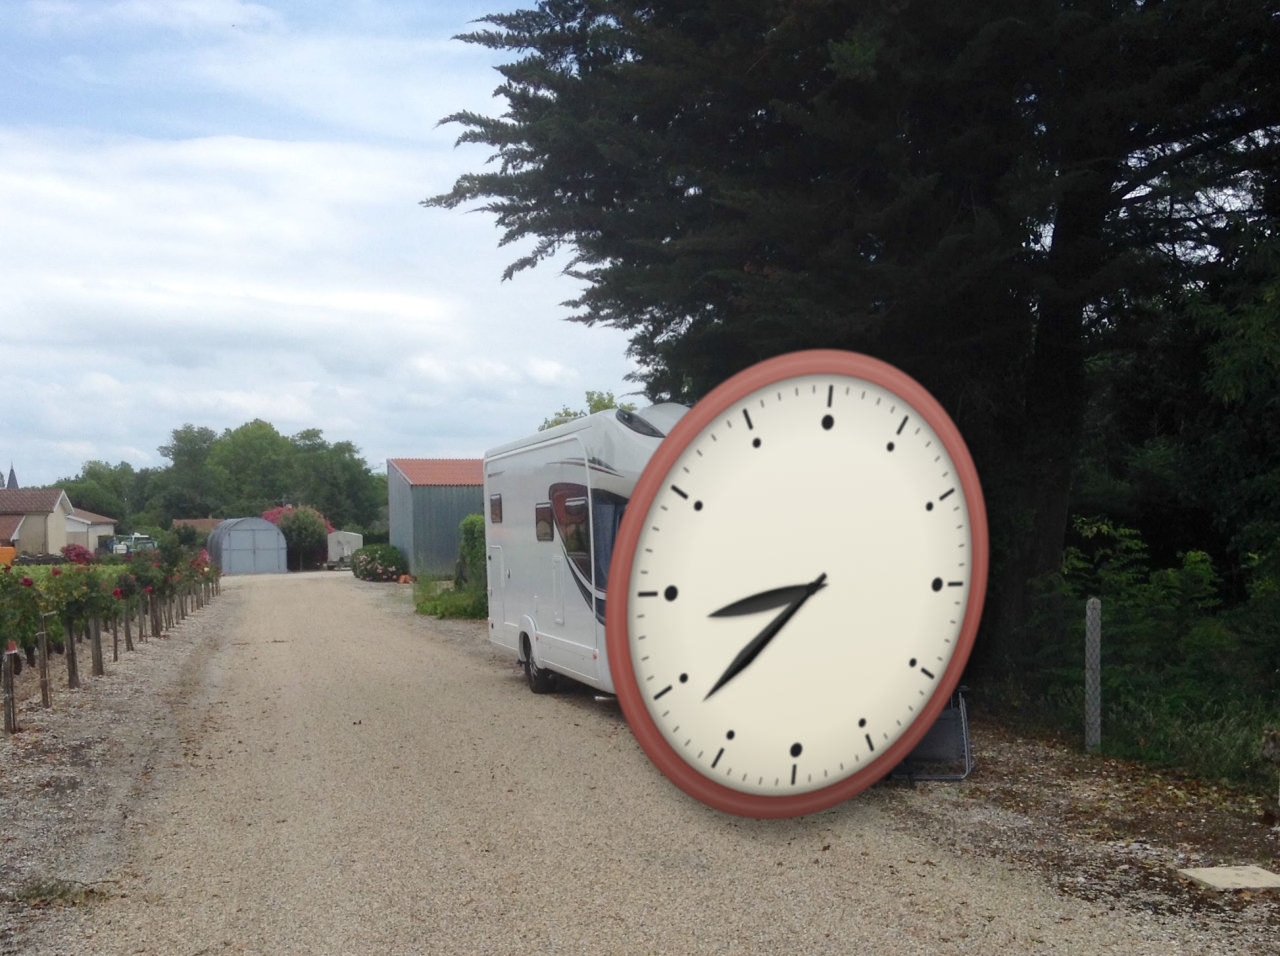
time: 8:38
